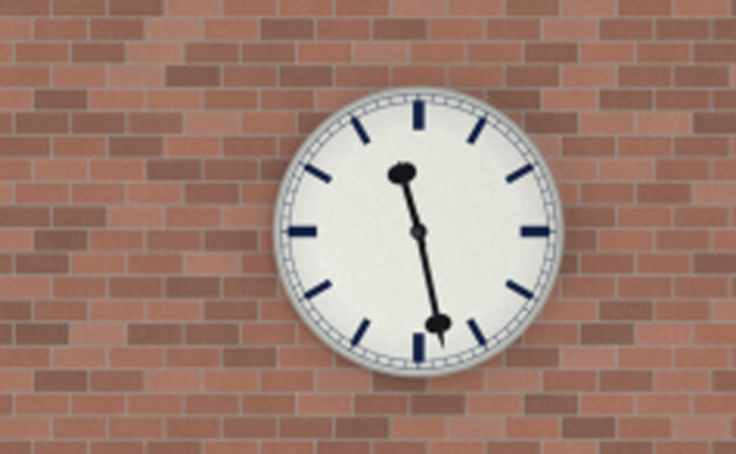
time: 11:28
